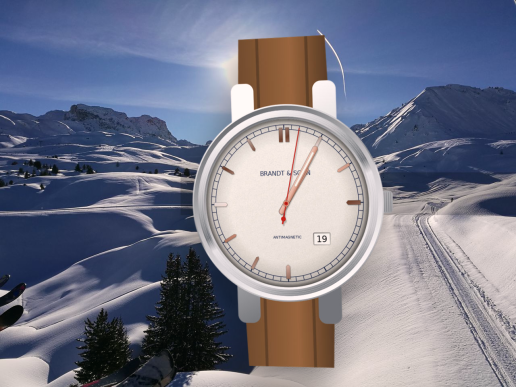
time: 1:05:02
